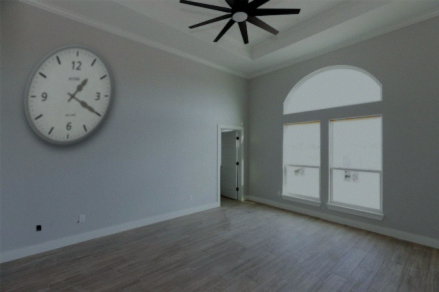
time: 1:20
